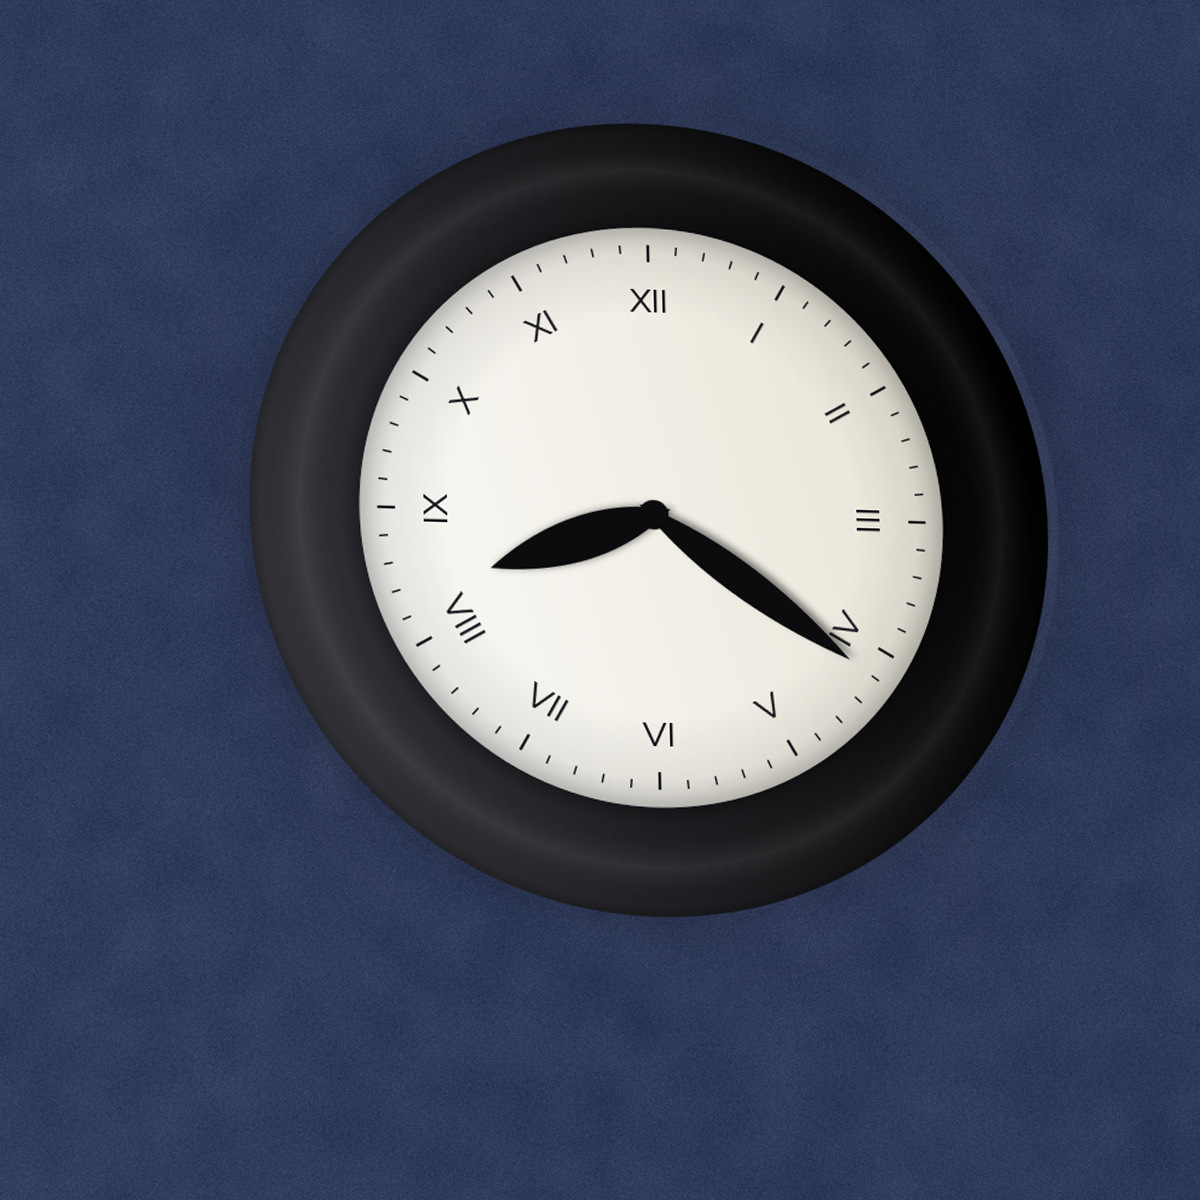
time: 8:21
